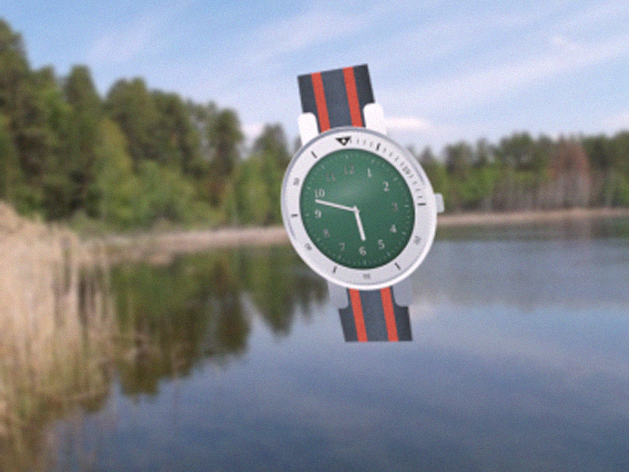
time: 5:48
